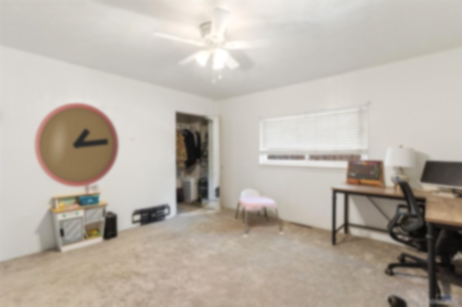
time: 1:14
